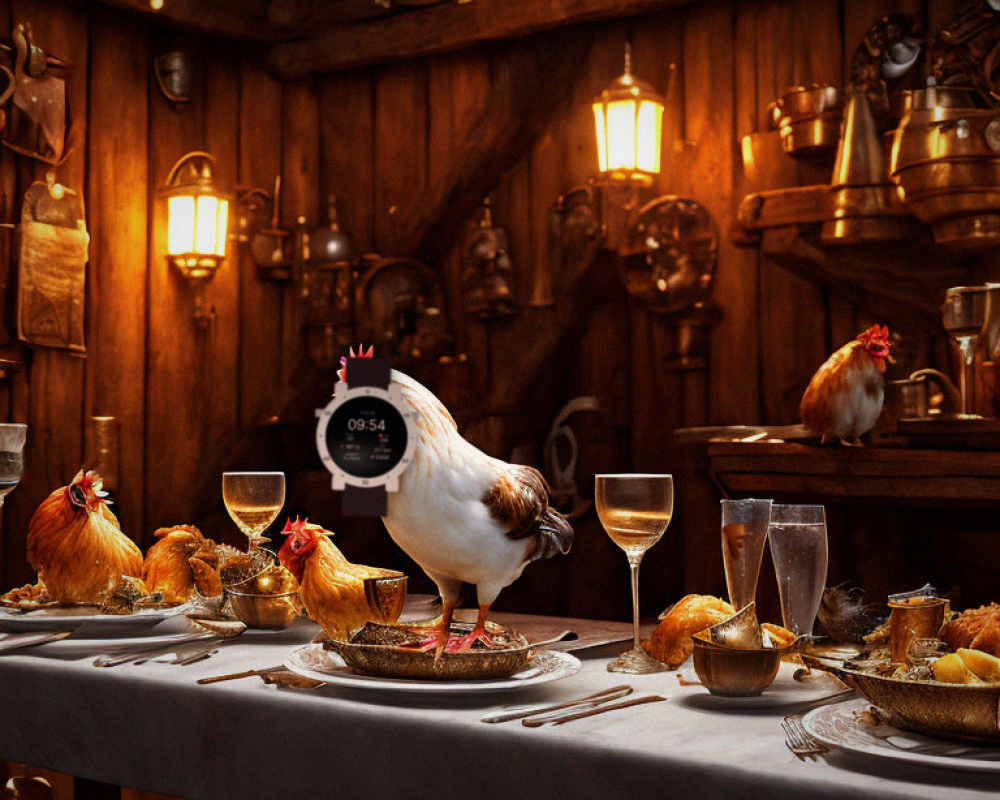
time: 9:54
